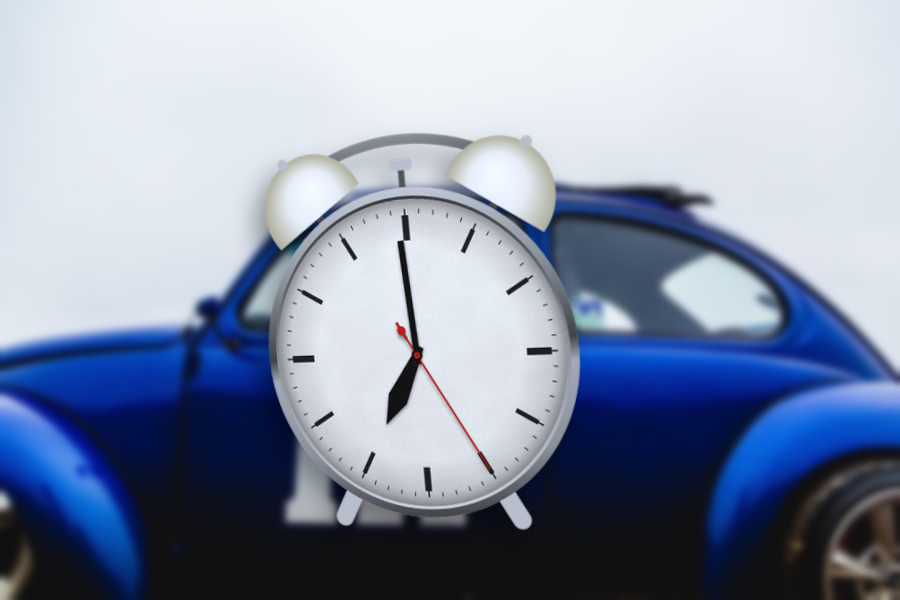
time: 6:59:25
